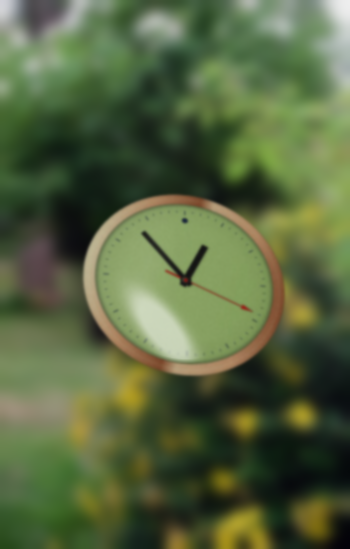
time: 12:53:19
